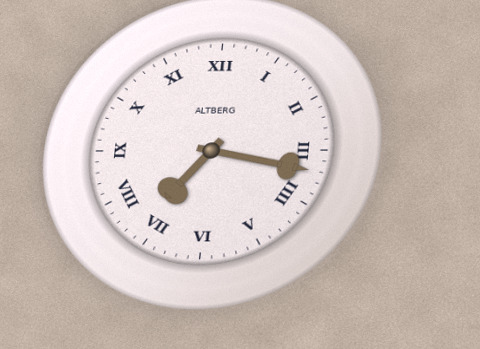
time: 7:17
